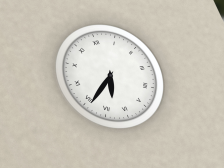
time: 6:39
